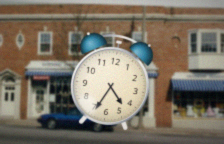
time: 4:34
